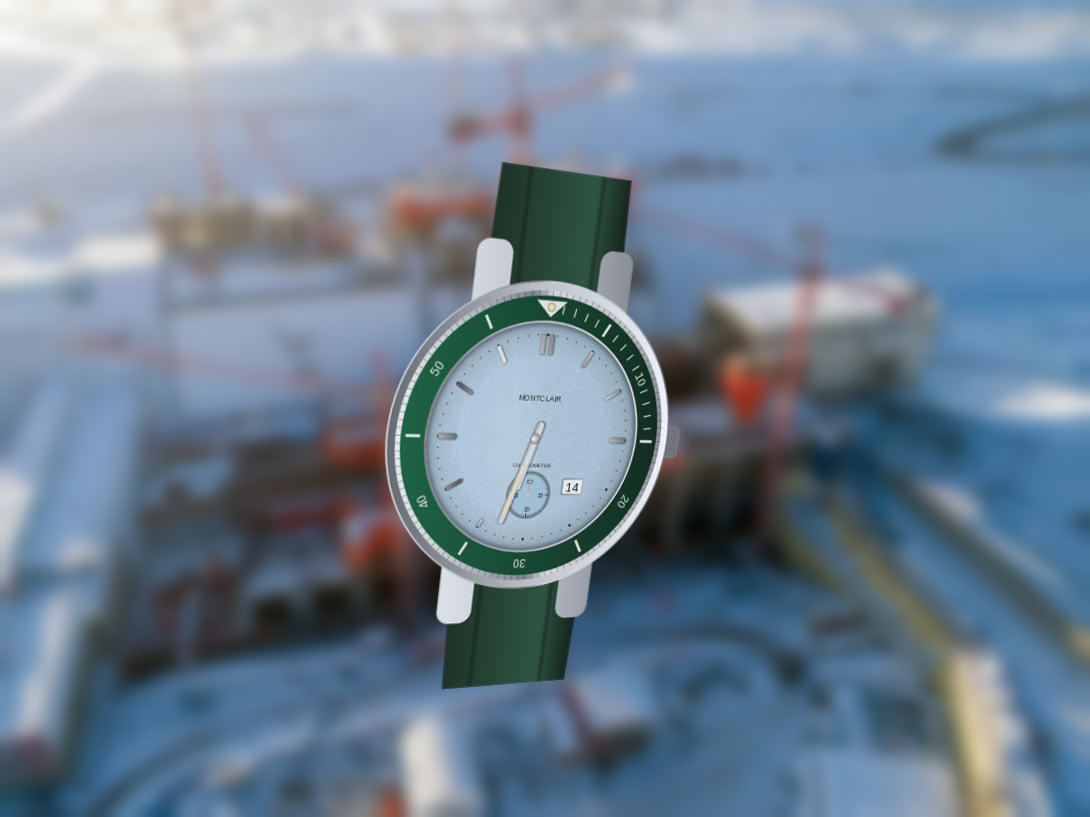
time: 6:33
